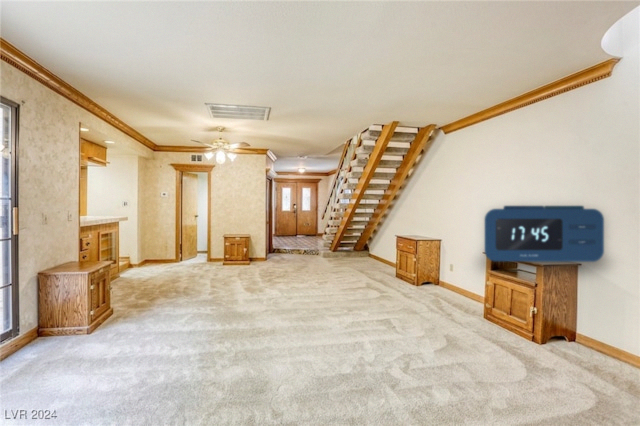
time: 17:45
